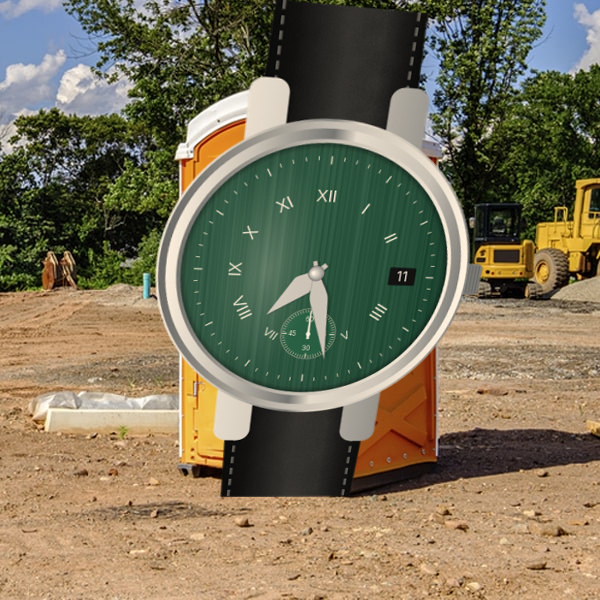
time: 7:28
